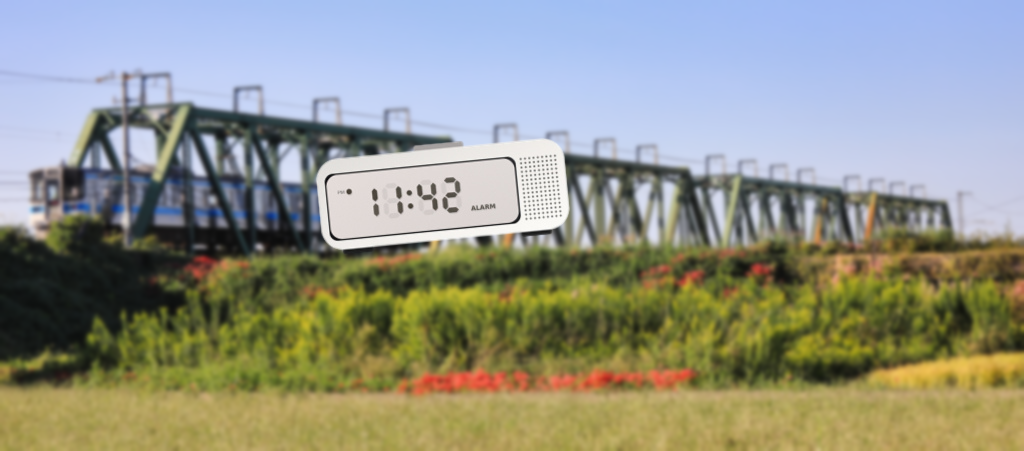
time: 11:42
